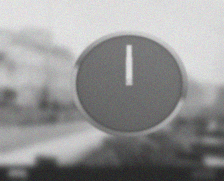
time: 12:00
